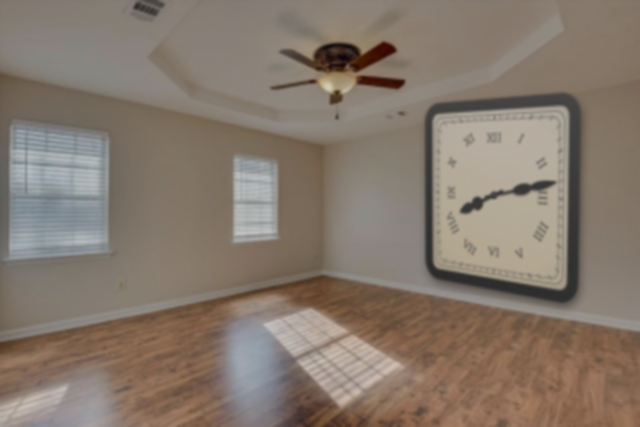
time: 8:13
